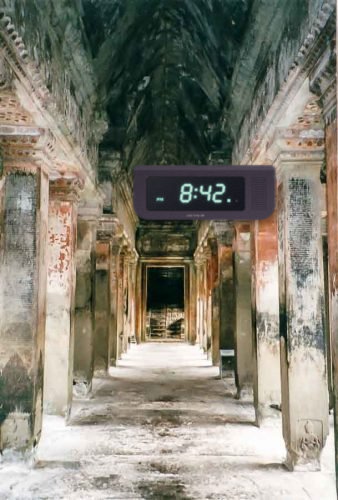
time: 8:42
